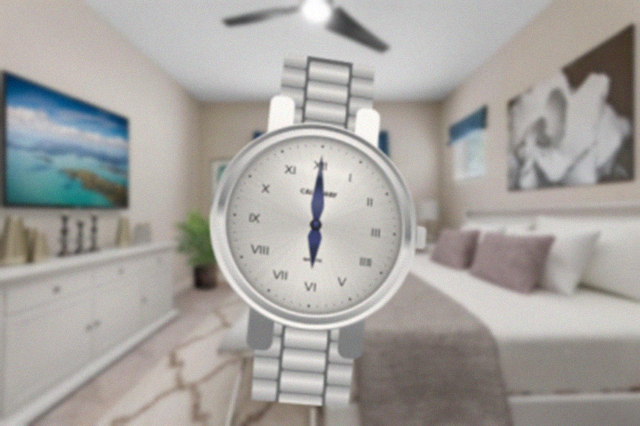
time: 6:00
